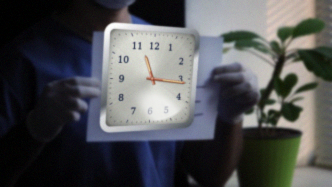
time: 11:16
